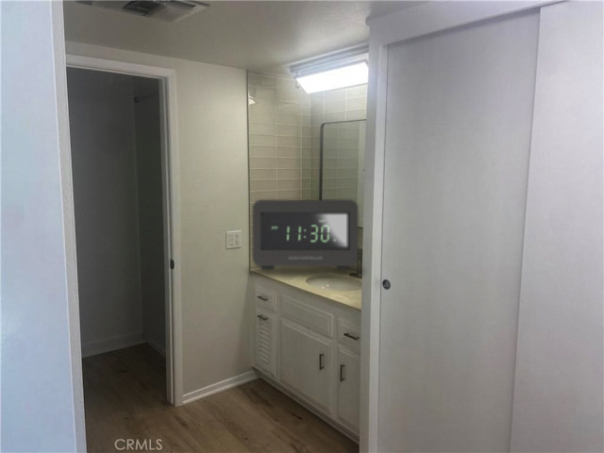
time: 11:30
